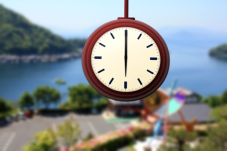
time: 6:00
